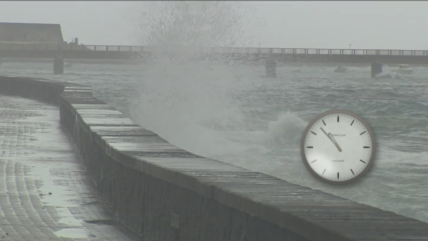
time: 10:53
